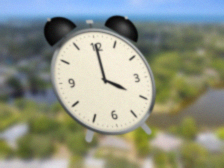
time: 4:00
